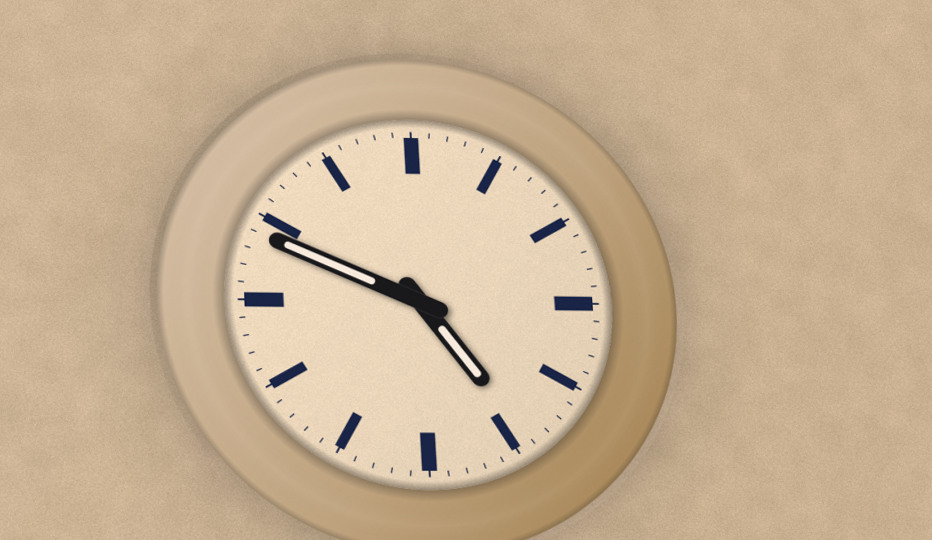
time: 4:49
